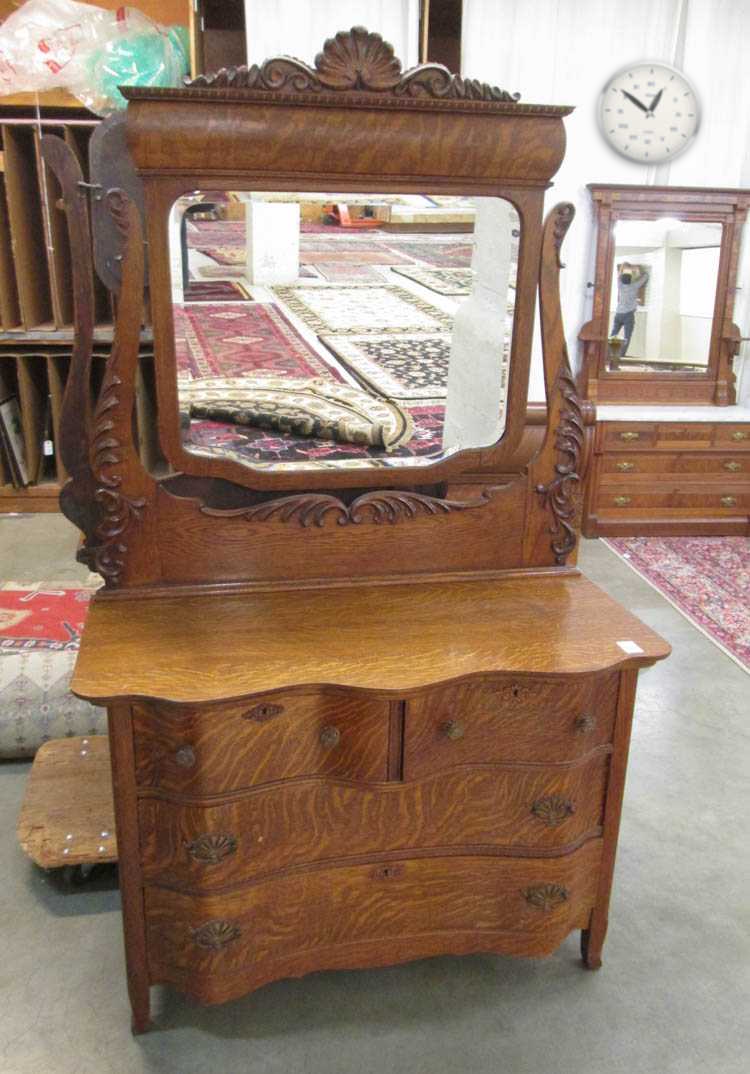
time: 12:51
